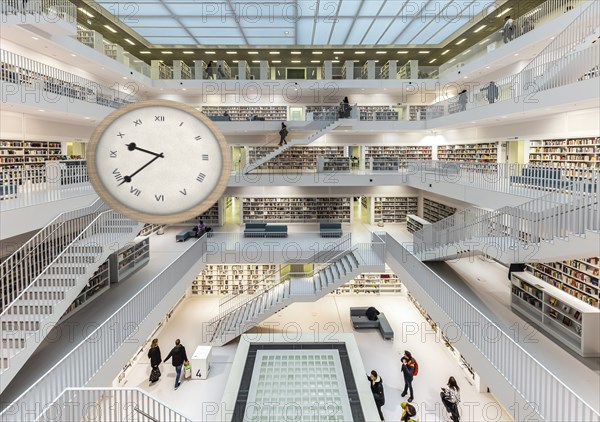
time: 9:38
